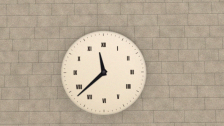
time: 11:38
